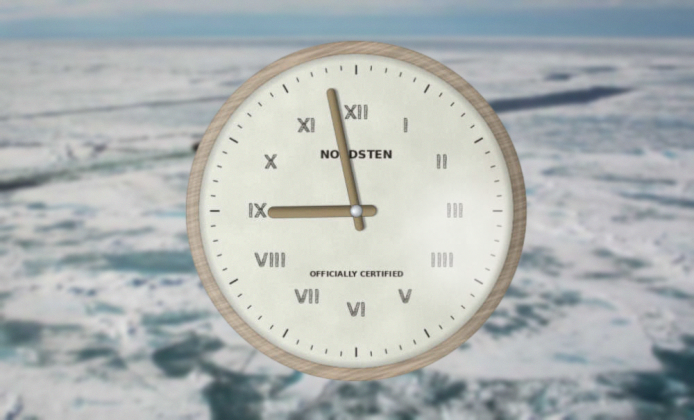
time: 8:58
